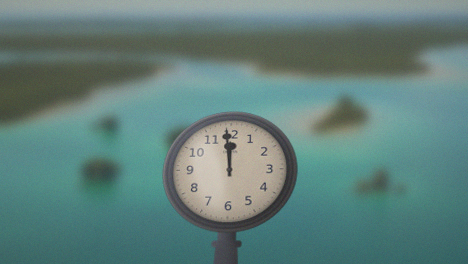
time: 11:59
